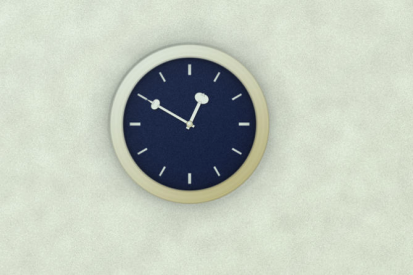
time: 12:50
